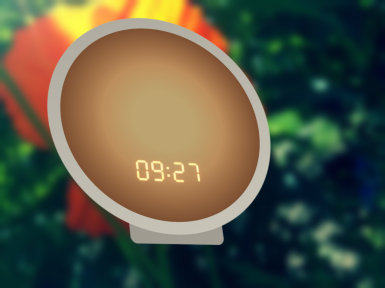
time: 9:27
